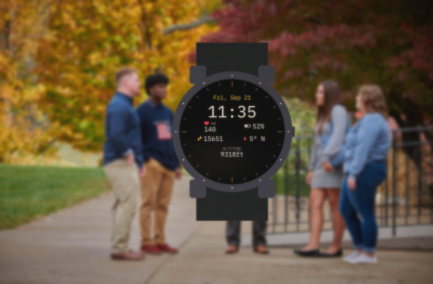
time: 11:35
